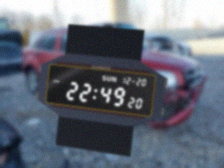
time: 22:49
